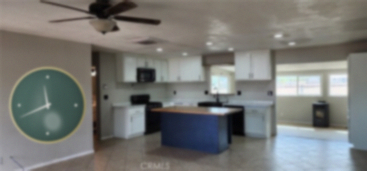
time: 11:41
